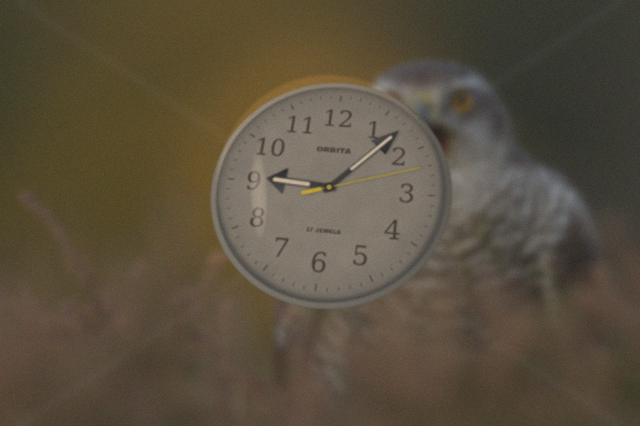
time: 9:07:12
